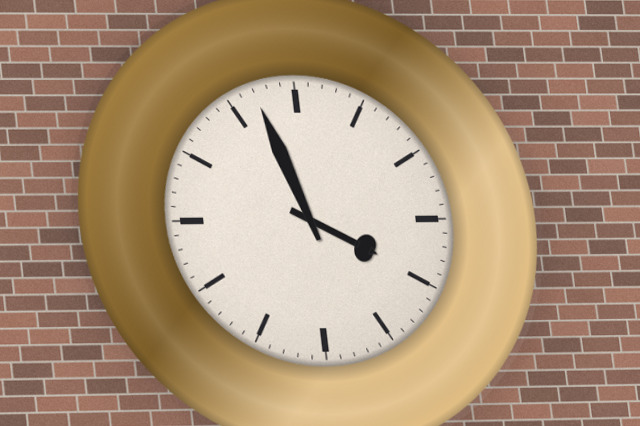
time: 3:57
